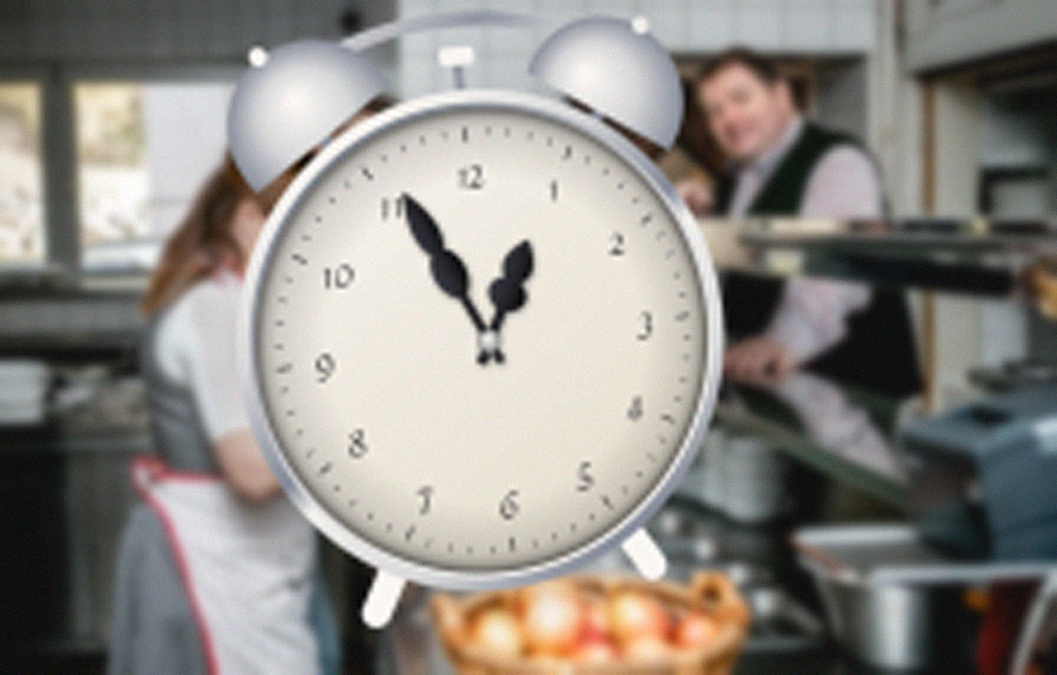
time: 12:56
